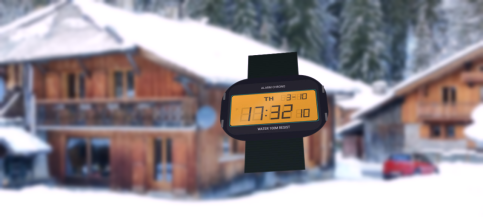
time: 17:32:10
